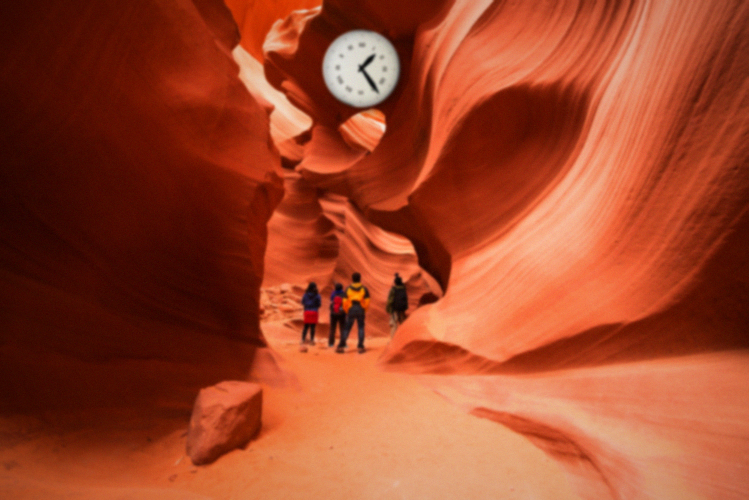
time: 1:24
